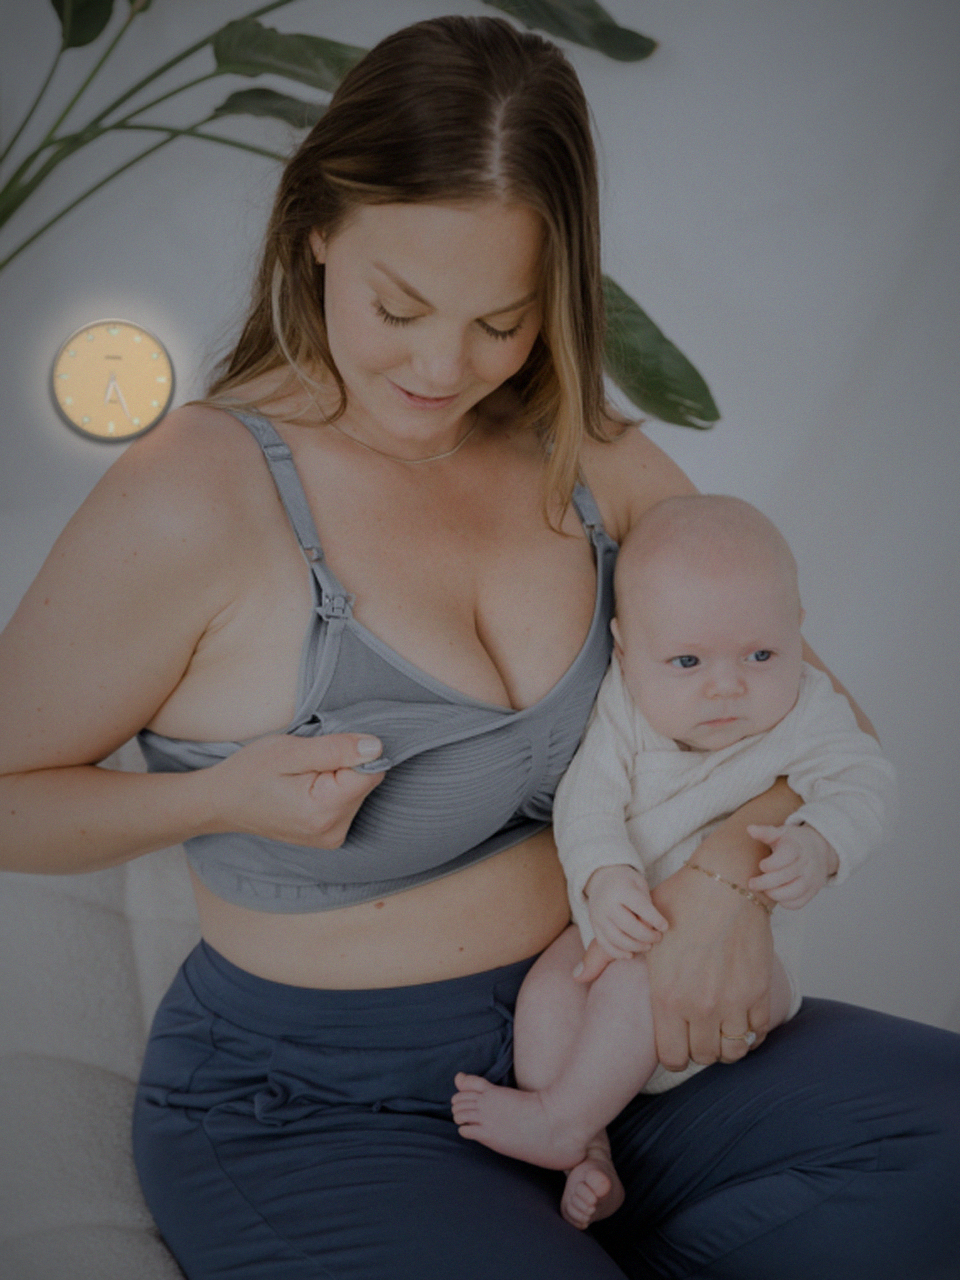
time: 6:26
